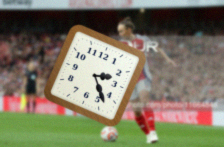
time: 2:23
